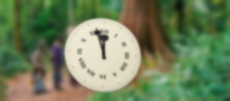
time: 11:57
